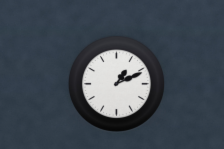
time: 1:11
